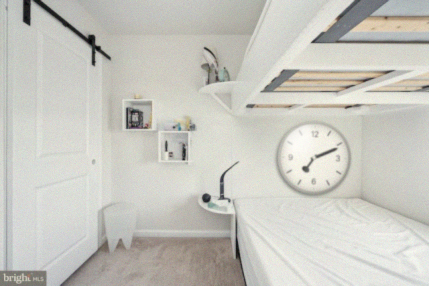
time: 7:11
